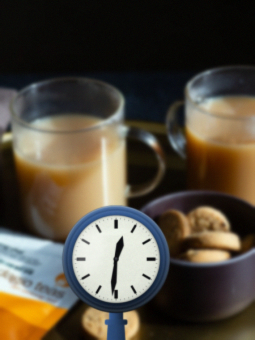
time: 12:31
